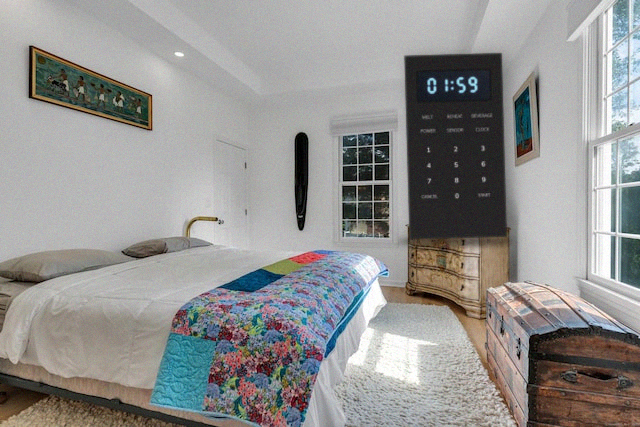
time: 1:59
